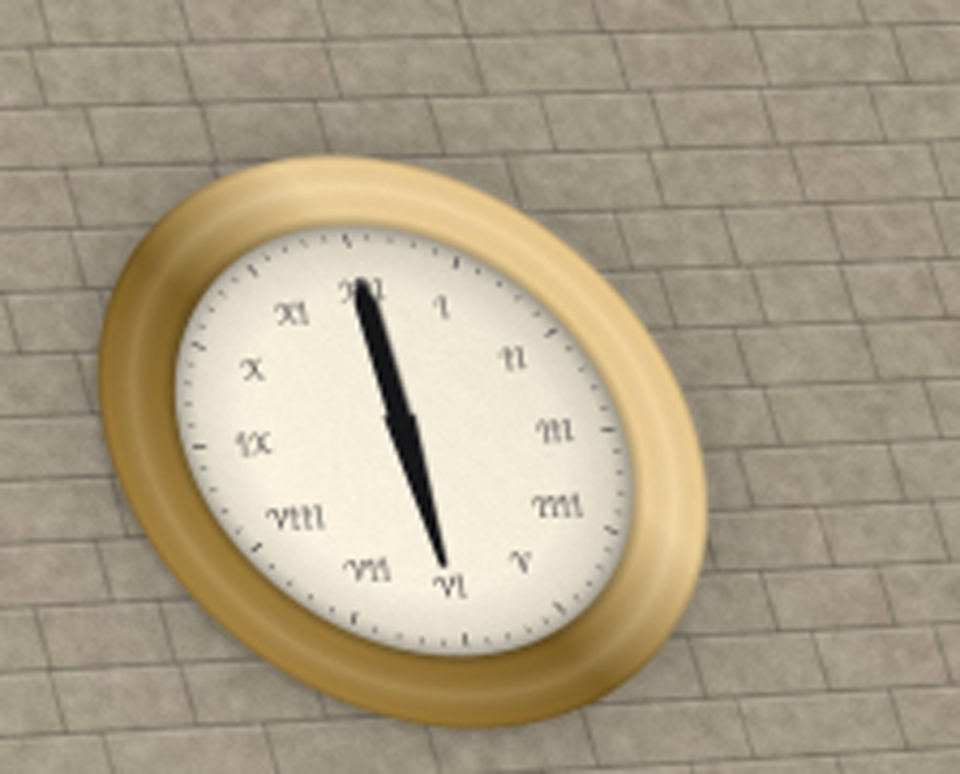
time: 6:00
